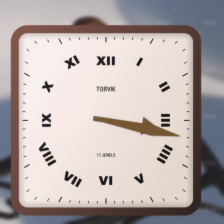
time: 3:17
